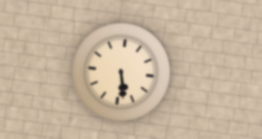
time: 5:28
